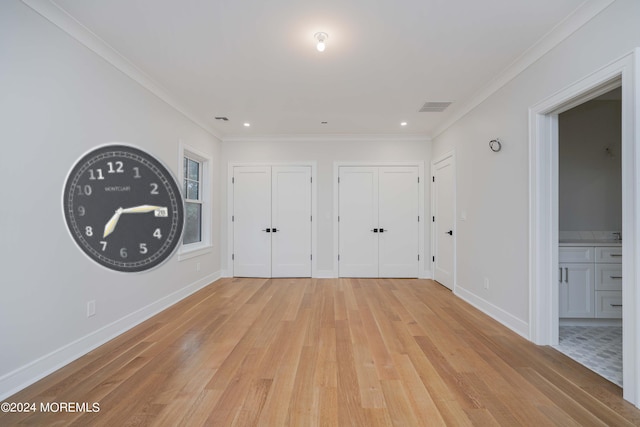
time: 7:14
